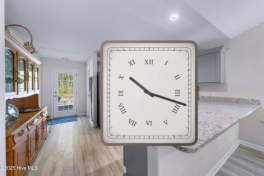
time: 10:18
